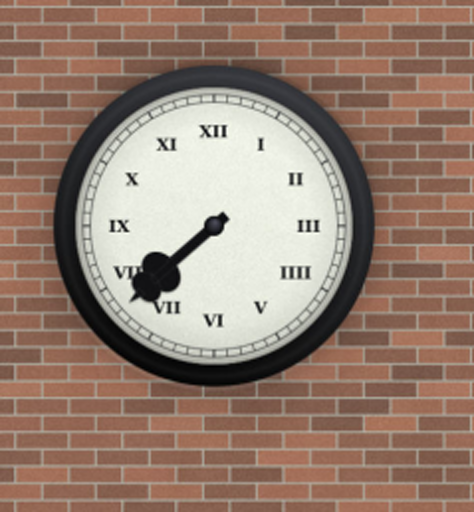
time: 7:38
